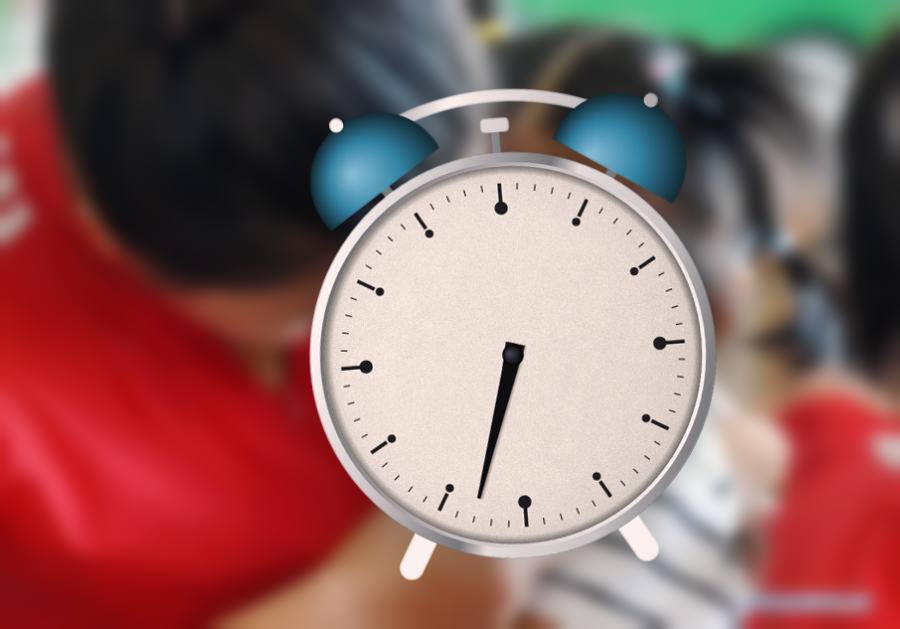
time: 6:33
